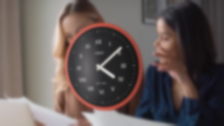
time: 4:09
